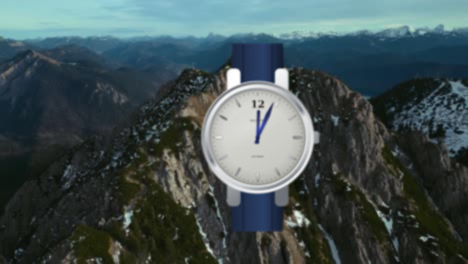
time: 12:04
